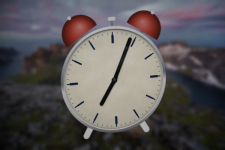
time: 7:04
